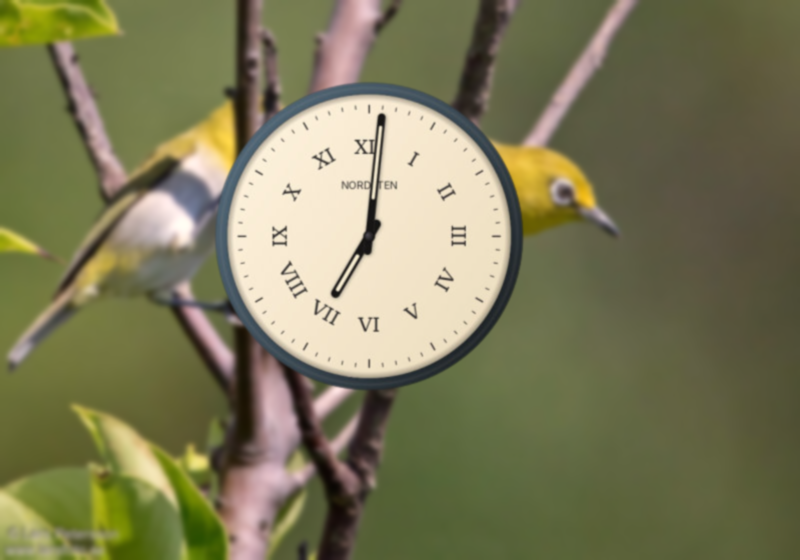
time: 7:01
